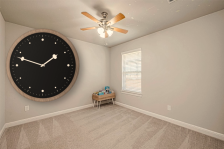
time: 1:48
